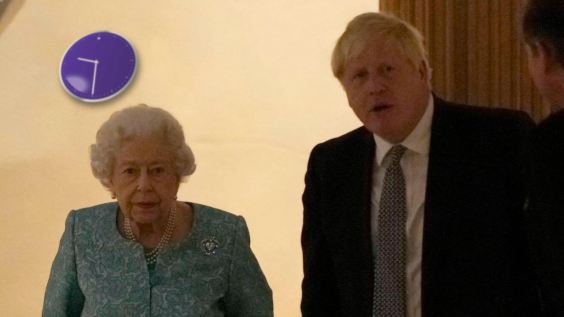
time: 9:30
